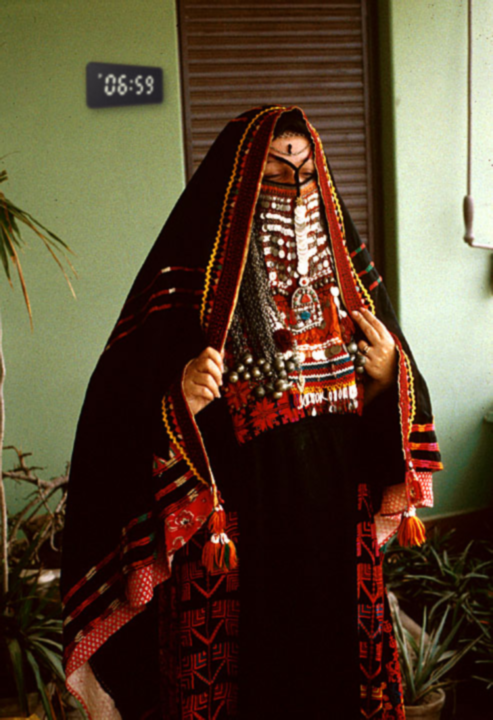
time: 6:59
